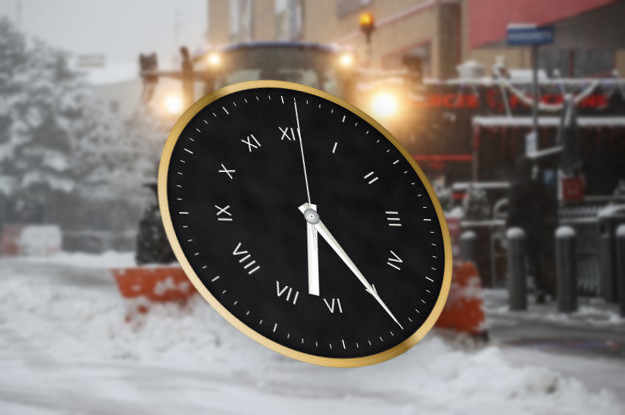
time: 6:25:01
